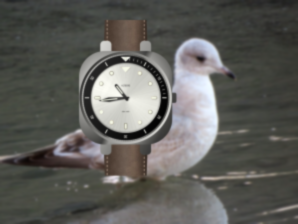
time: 10:44
